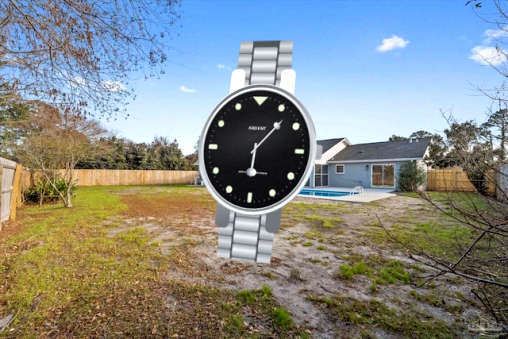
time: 6:07
